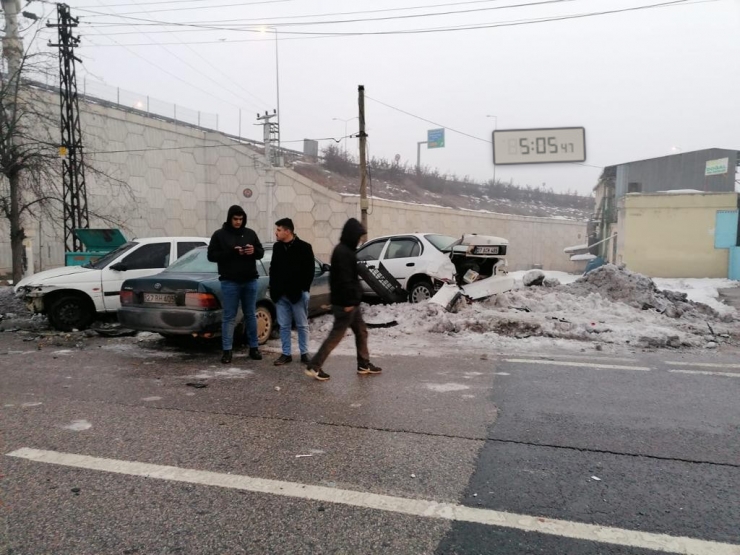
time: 5:05
